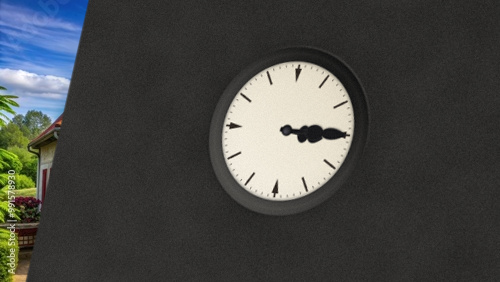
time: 3:15
